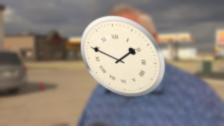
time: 1:49
